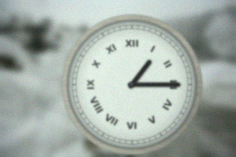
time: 1:15
